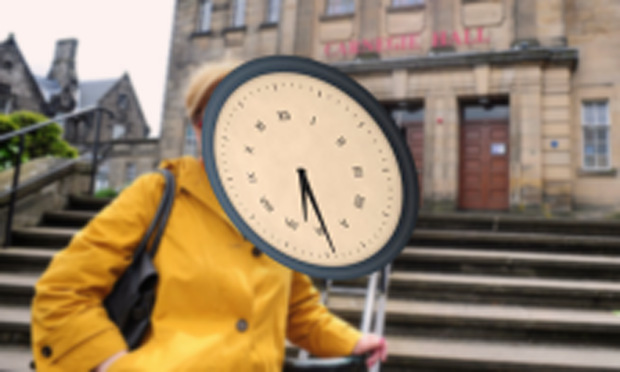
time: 6:29
